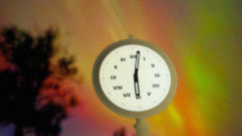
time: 6:02
